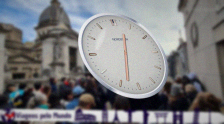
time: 12:33
